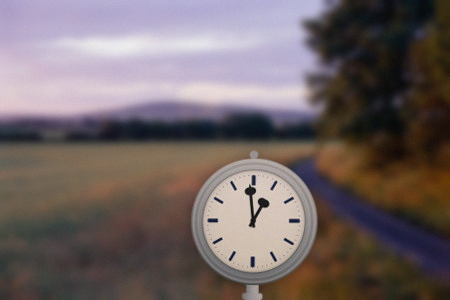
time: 12:59
